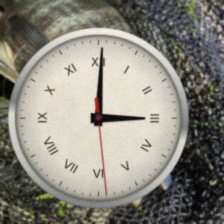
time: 3:00:29
